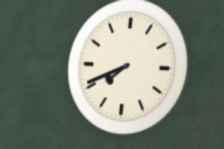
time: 7:41
